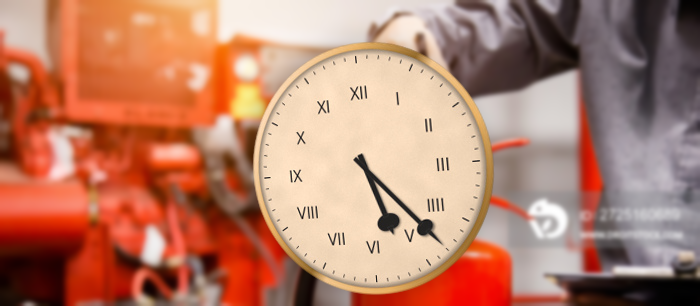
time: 5:23
